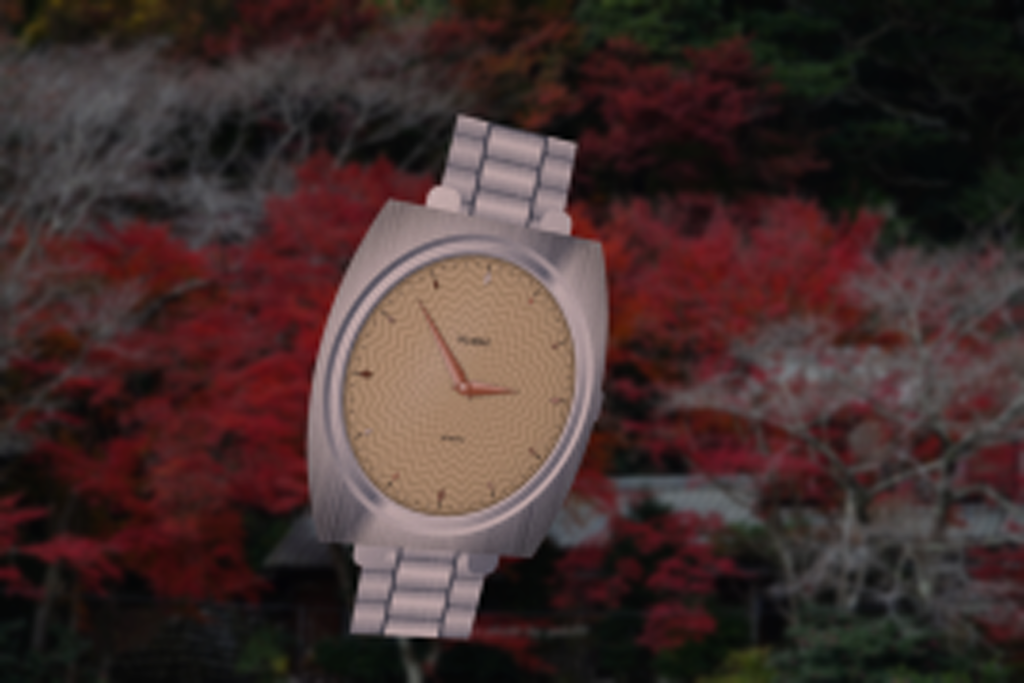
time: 2:53
